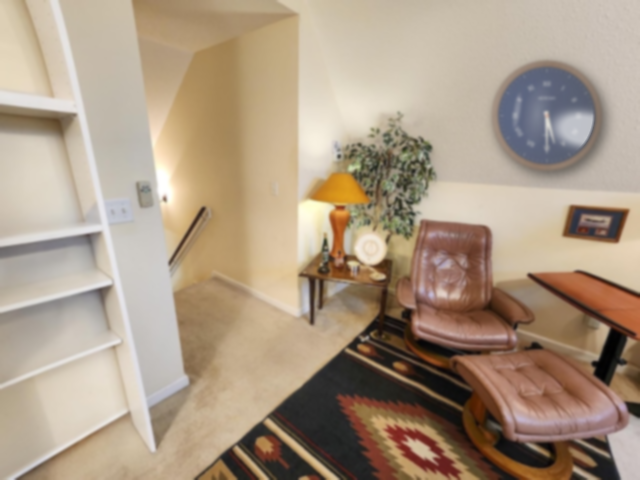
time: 5:30
